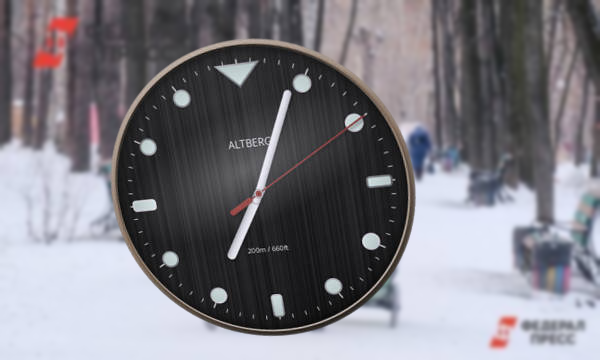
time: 7:04:10
